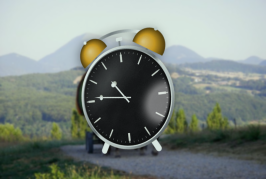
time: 10:46
